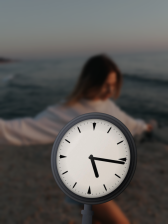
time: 5:16
